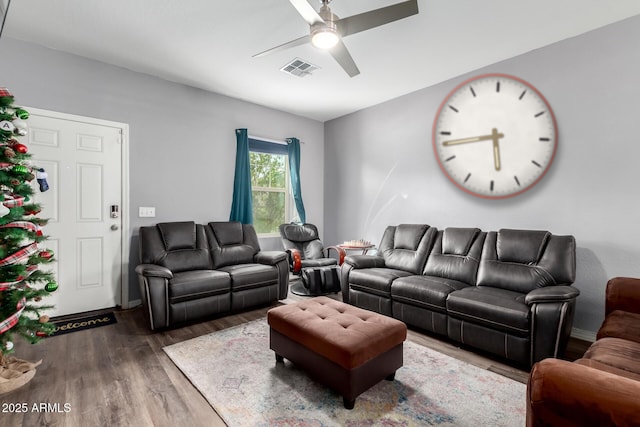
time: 5:43
